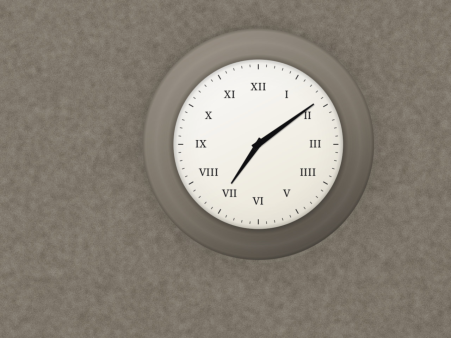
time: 7:09
